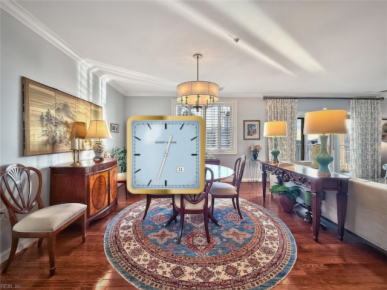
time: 12:33
